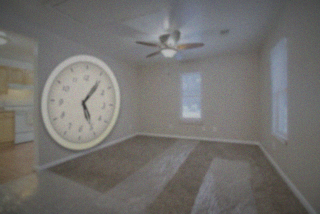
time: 5:06
